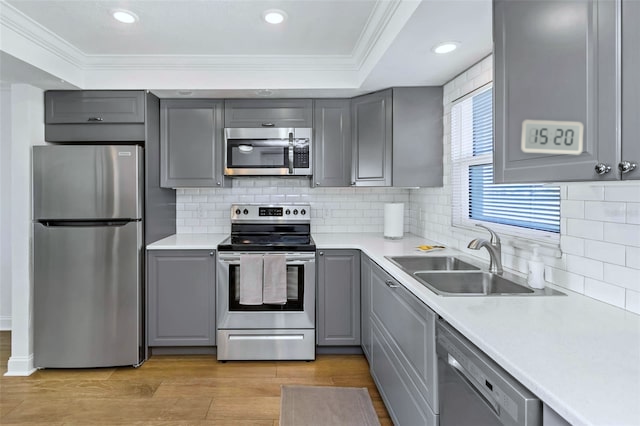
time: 15:20
